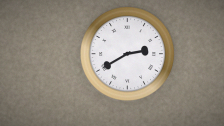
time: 2:40
